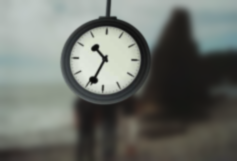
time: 10:34
